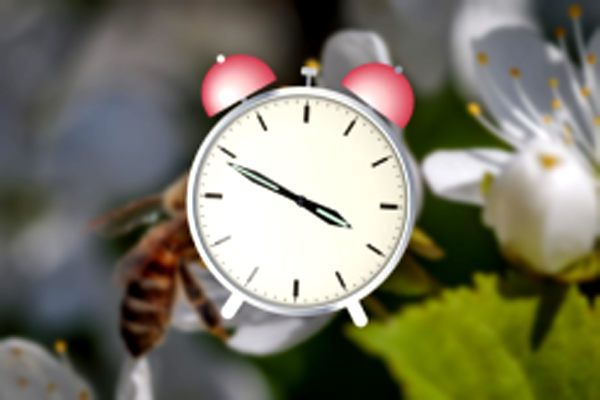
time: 3:49
